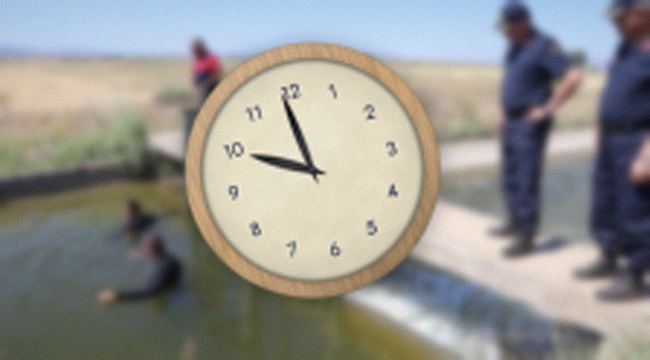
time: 9:59
